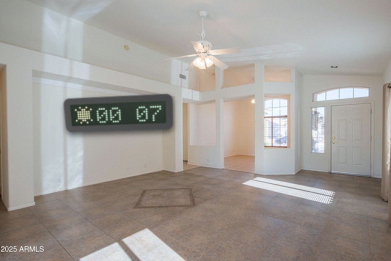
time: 0:07
